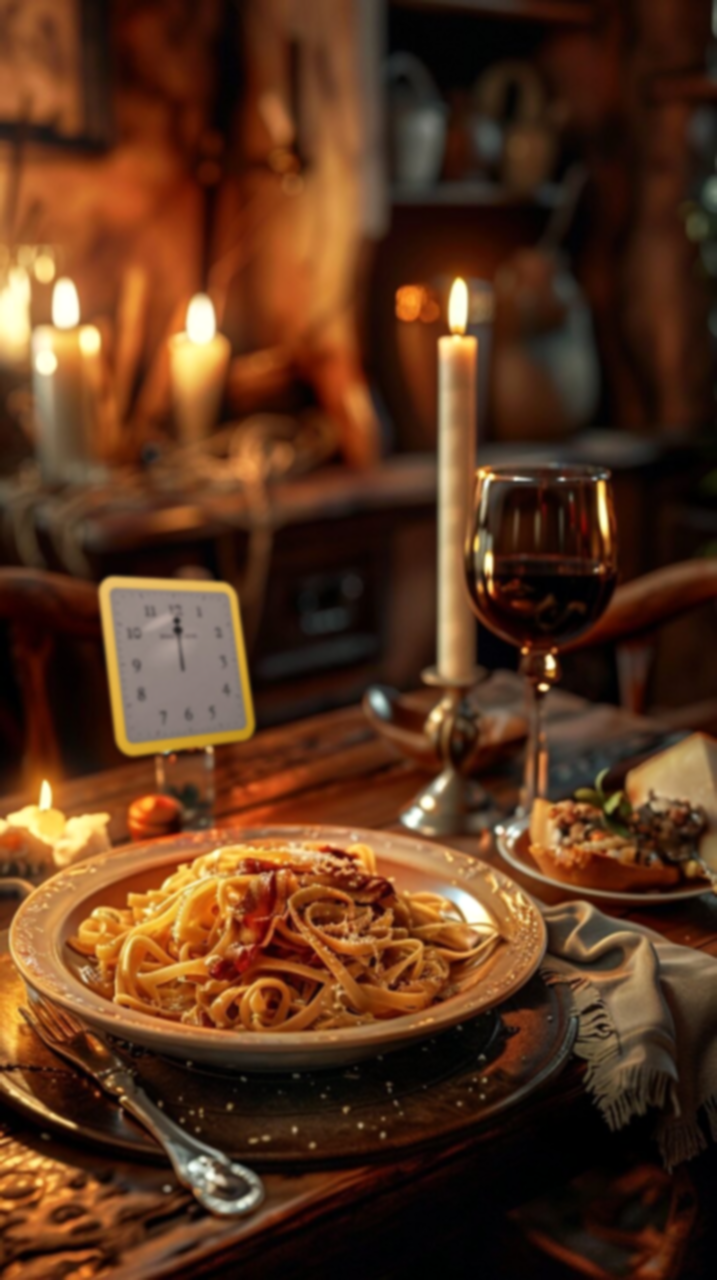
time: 12:00
